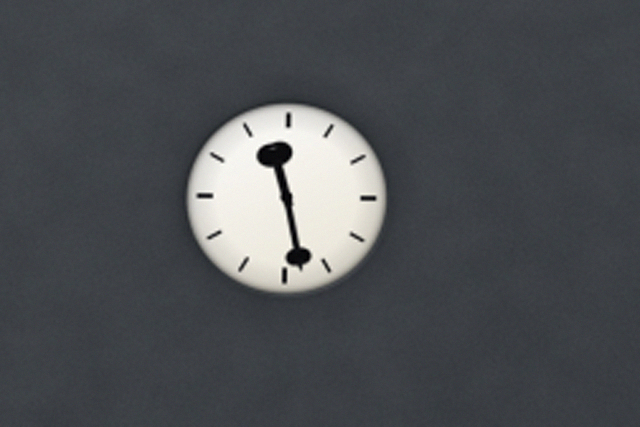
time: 11:28
